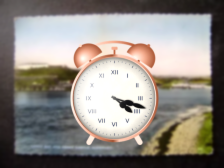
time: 4:18
